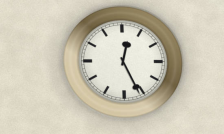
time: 12:26
